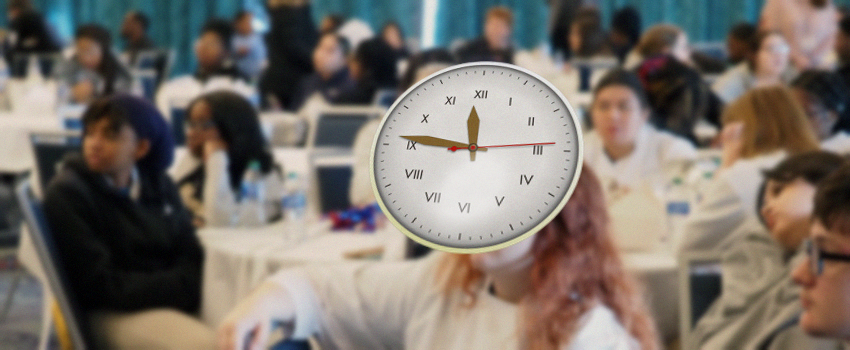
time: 11:46:14
